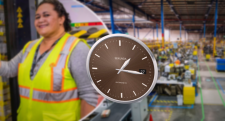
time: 1:16
